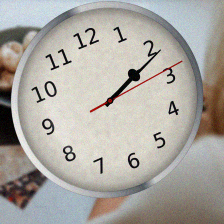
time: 2:11:14
